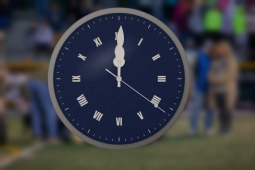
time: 12:00:21
